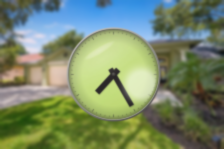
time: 7:25
